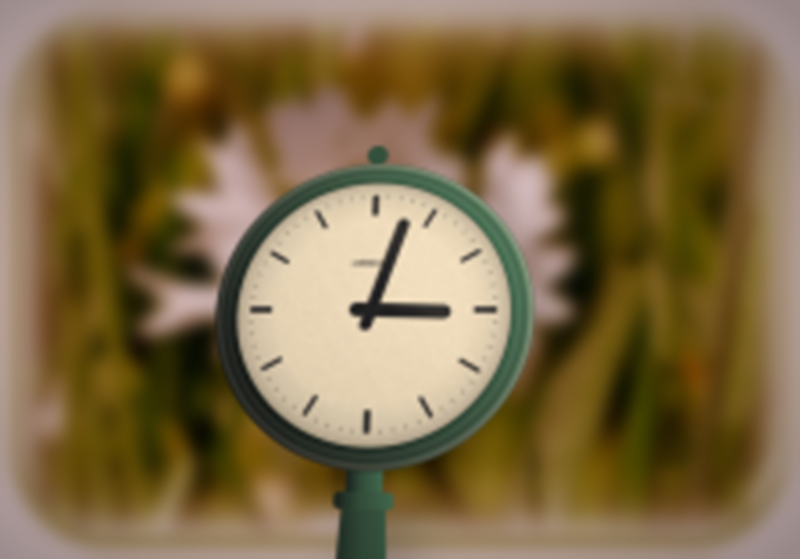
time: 3:03
